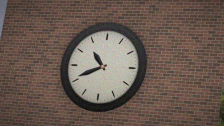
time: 10:41
